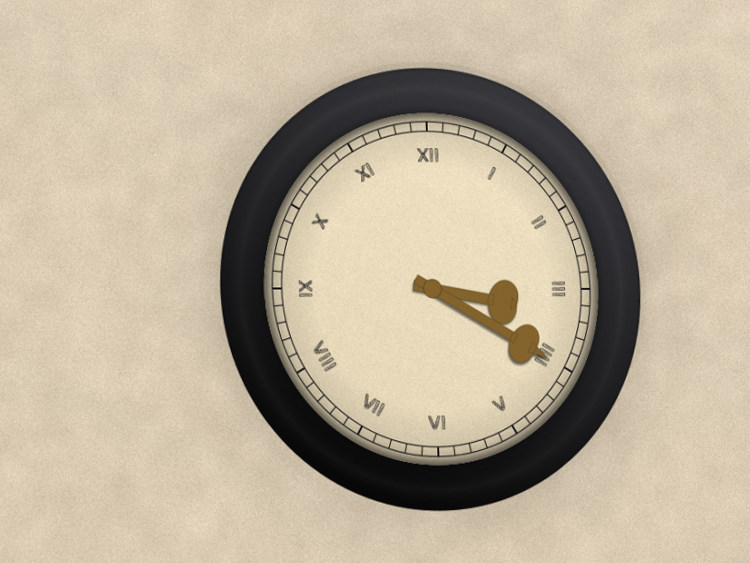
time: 3:20
